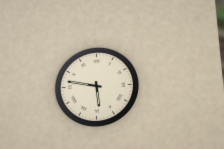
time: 5:47
